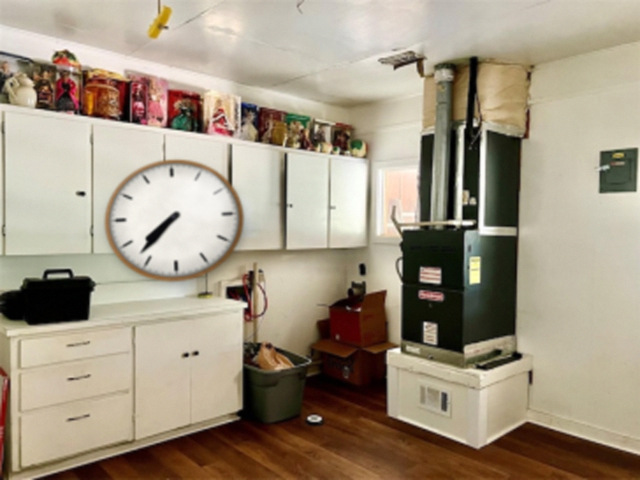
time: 7:37
